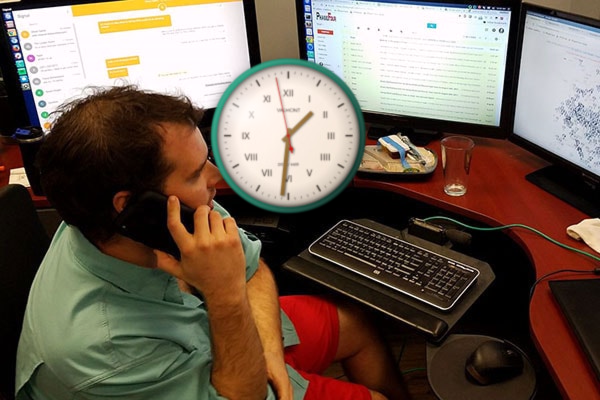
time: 1:30:58
